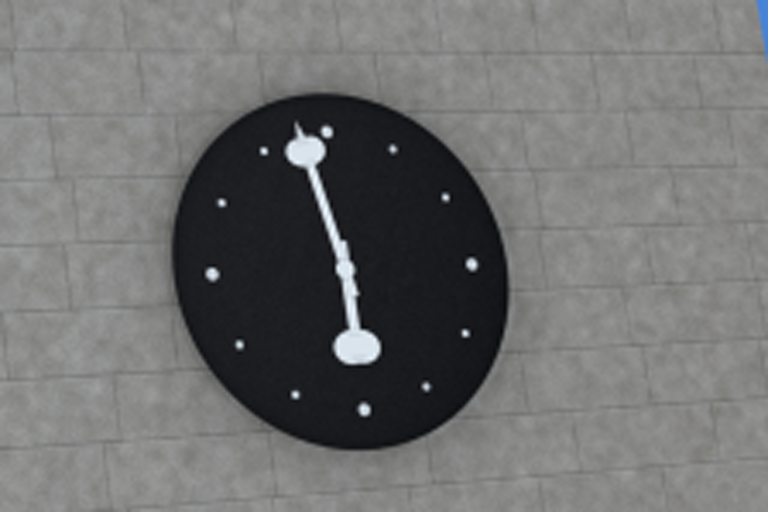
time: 5:58
